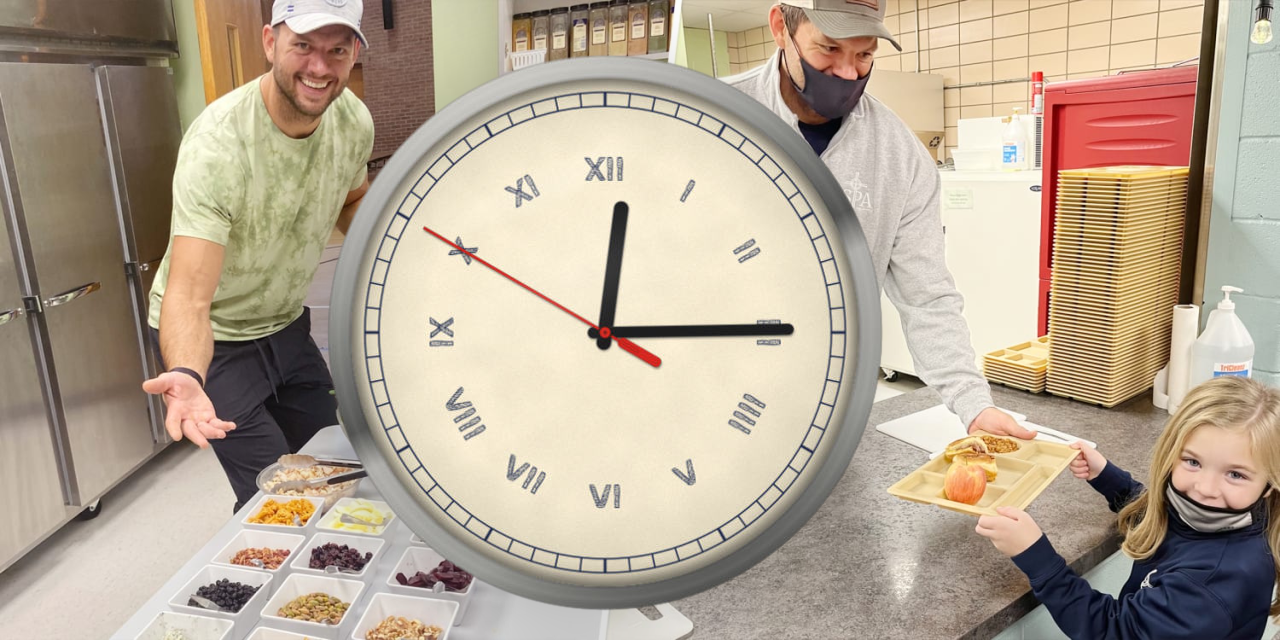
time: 12:14:50
